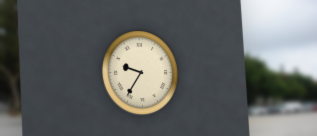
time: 9:36
